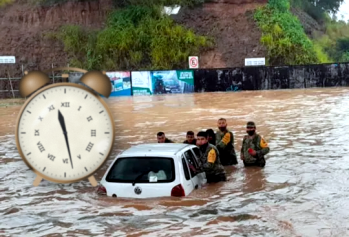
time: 11:28
